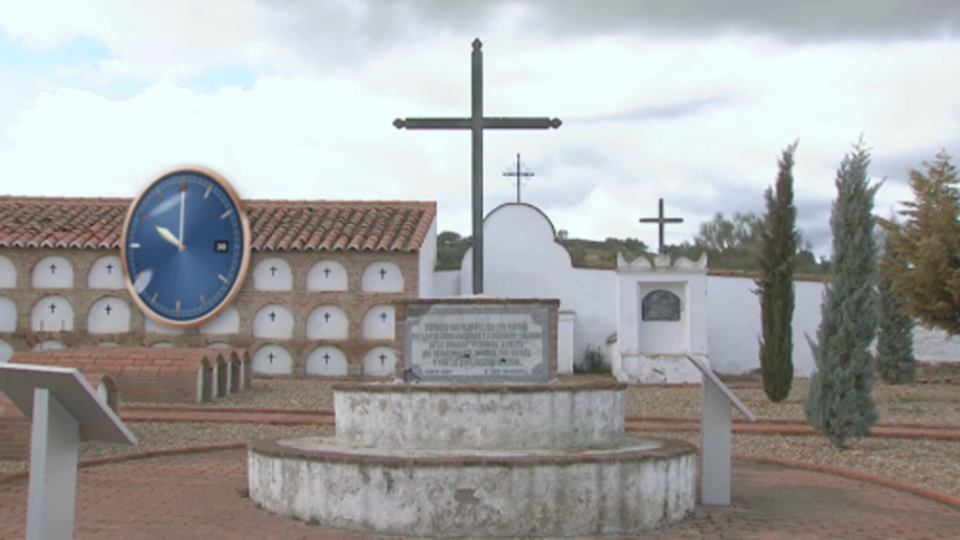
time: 10:00
